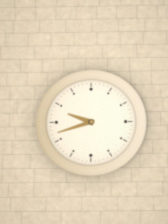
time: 9:42
